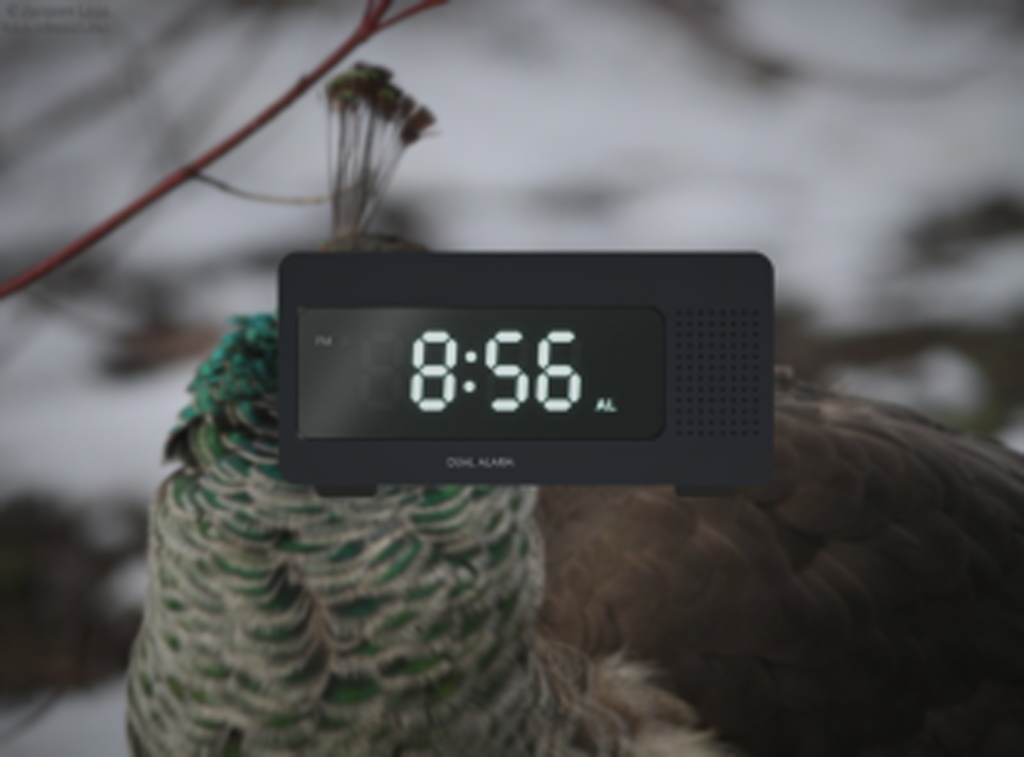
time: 8:56
